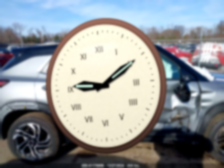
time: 9:10
